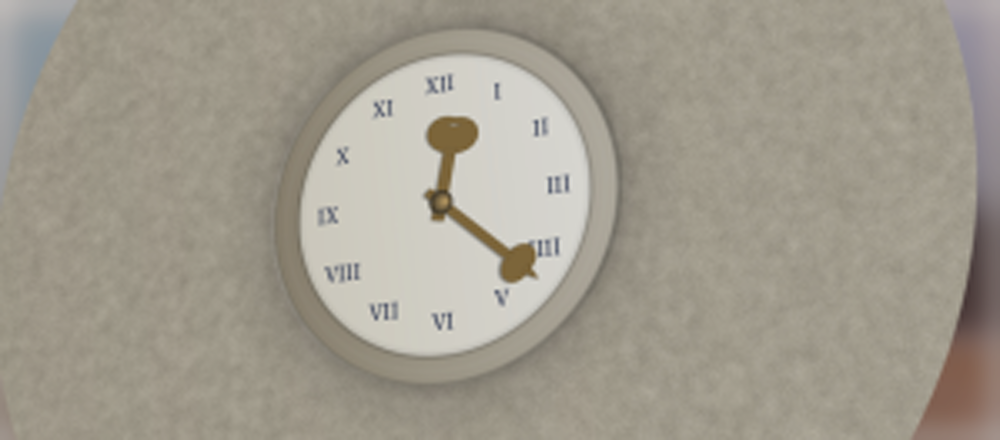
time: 12:22
